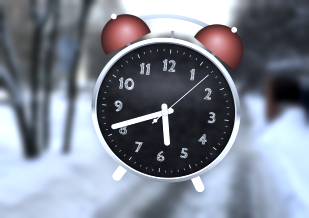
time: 5:41:07
